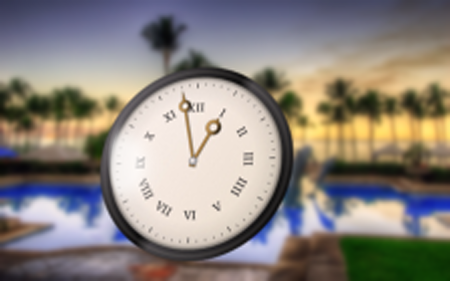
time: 12:58
